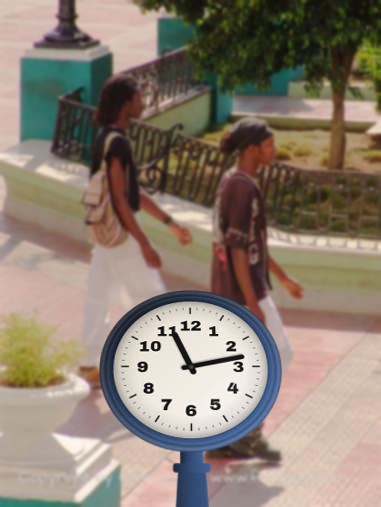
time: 11:13
